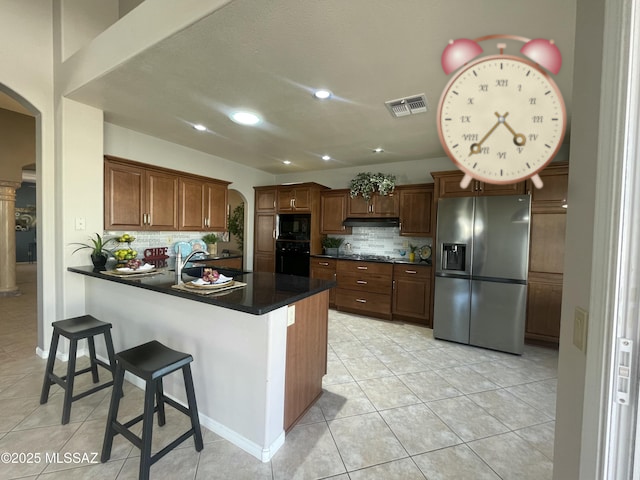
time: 4:37
